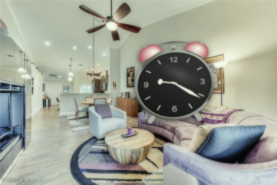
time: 9:21
